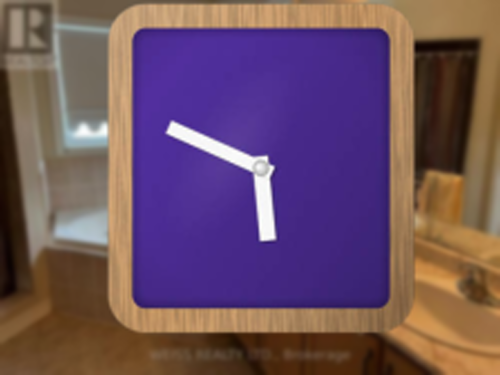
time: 5:49
